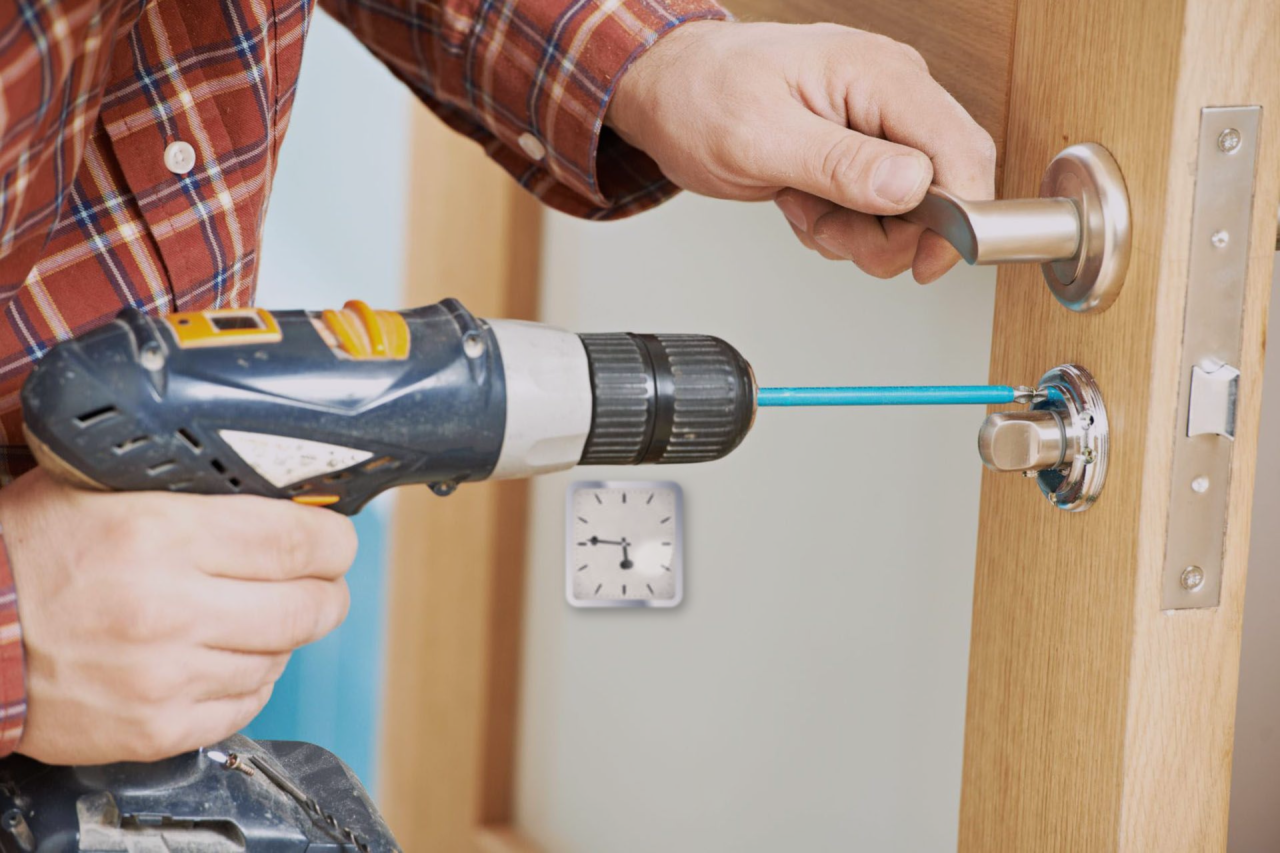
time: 5:46
